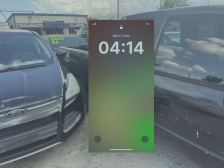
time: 4:14
